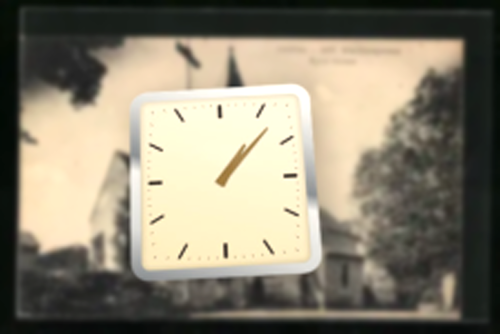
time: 1:07
